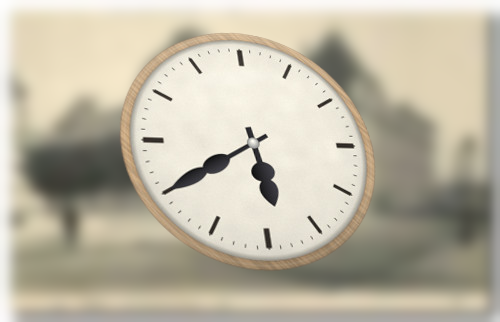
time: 5:40
